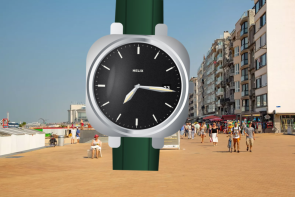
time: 7:16
